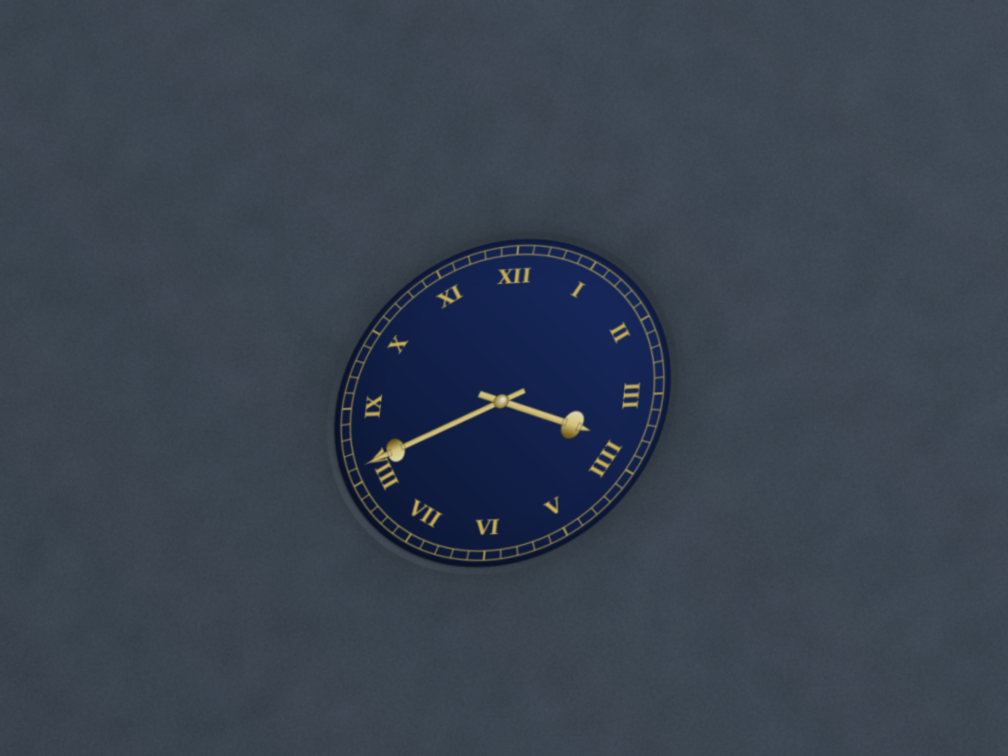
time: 3:41
